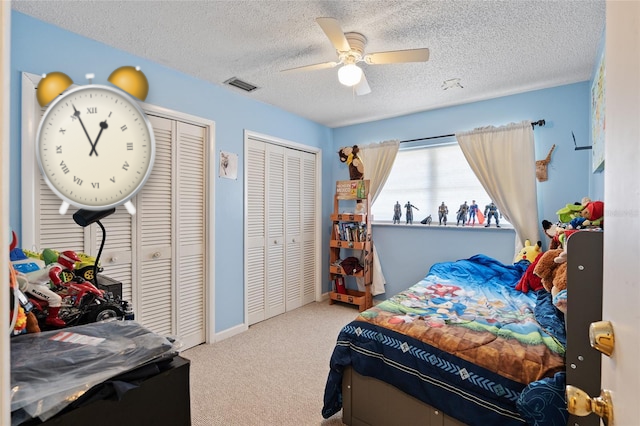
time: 12:56
